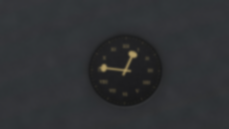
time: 12:46
